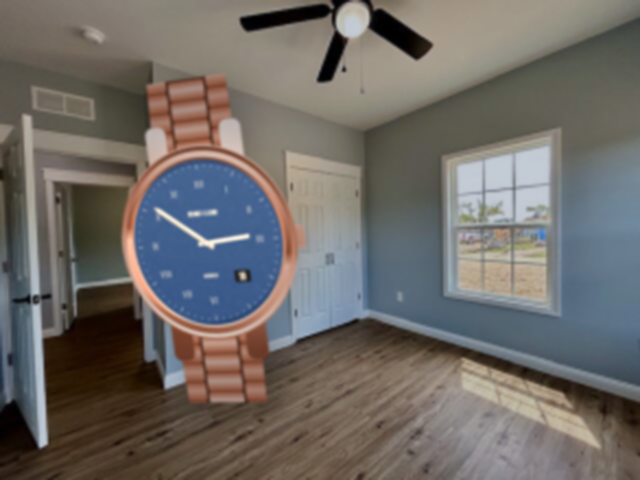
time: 2:51
